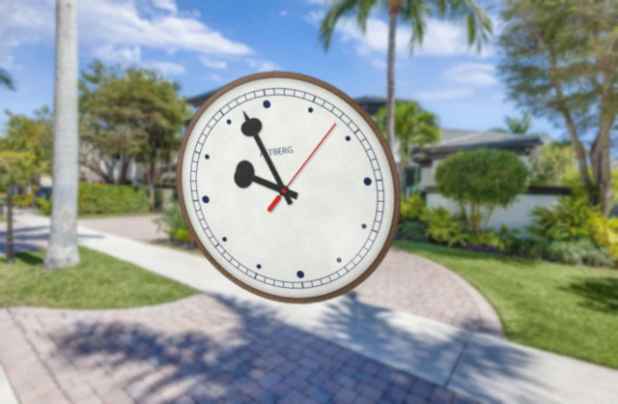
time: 9:57:08
